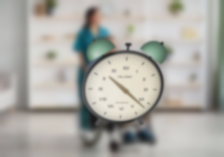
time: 10:22
